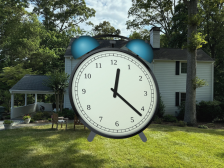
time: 12:22
